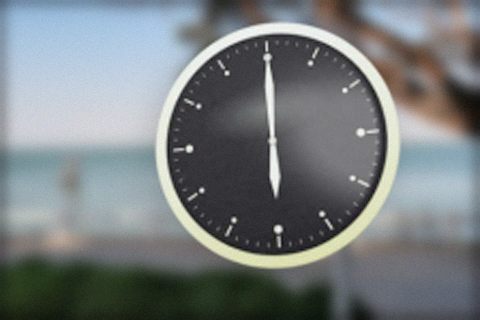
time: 6:00
